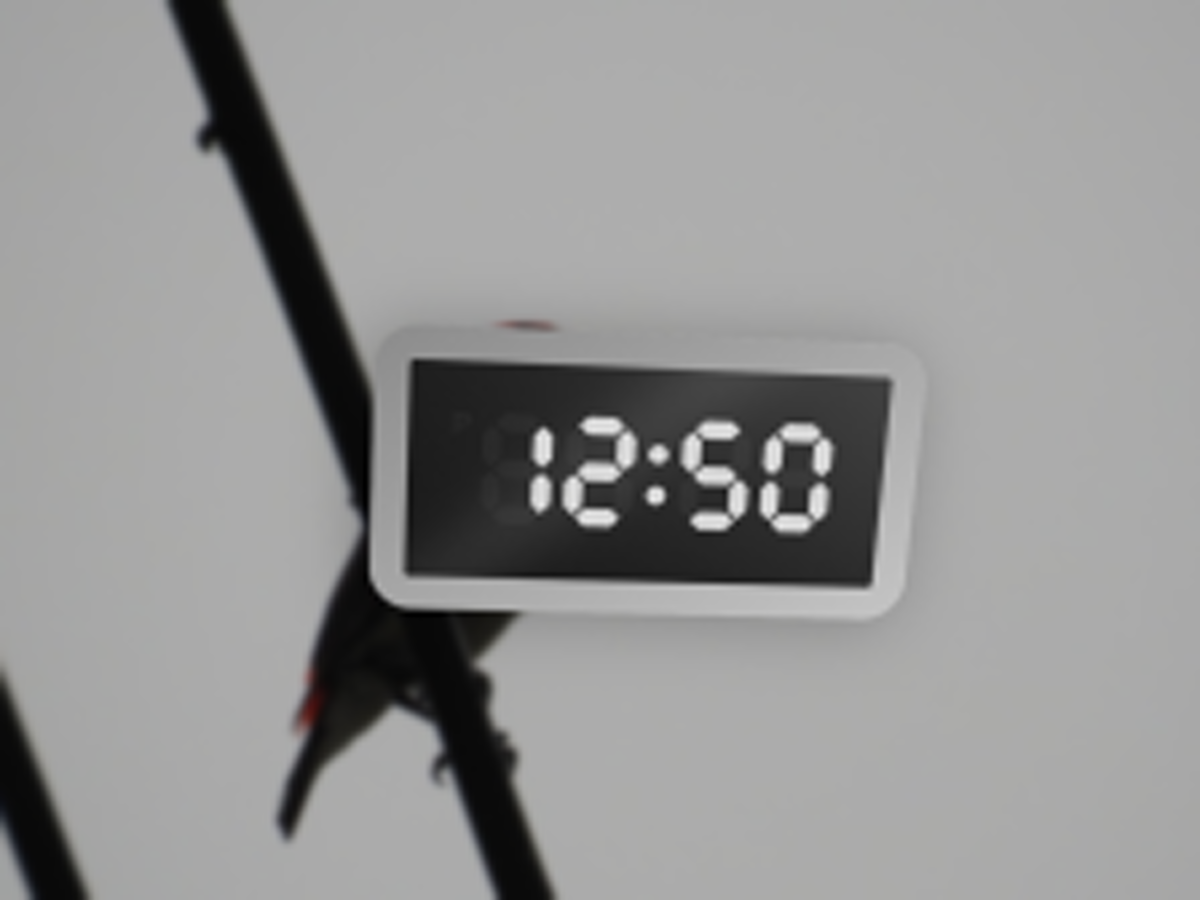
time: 12:50
